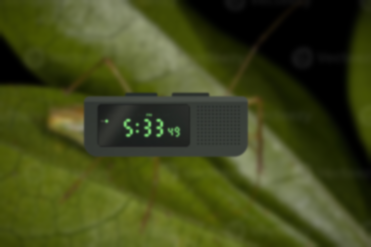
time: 5:33
